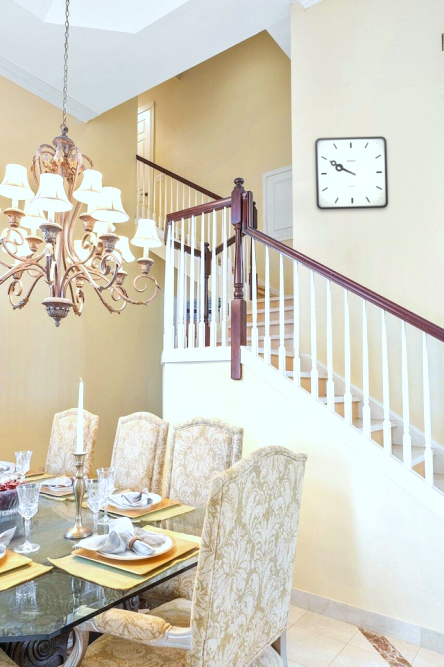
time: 9:50
